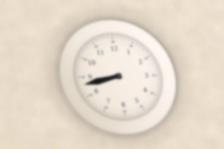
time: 8:43
